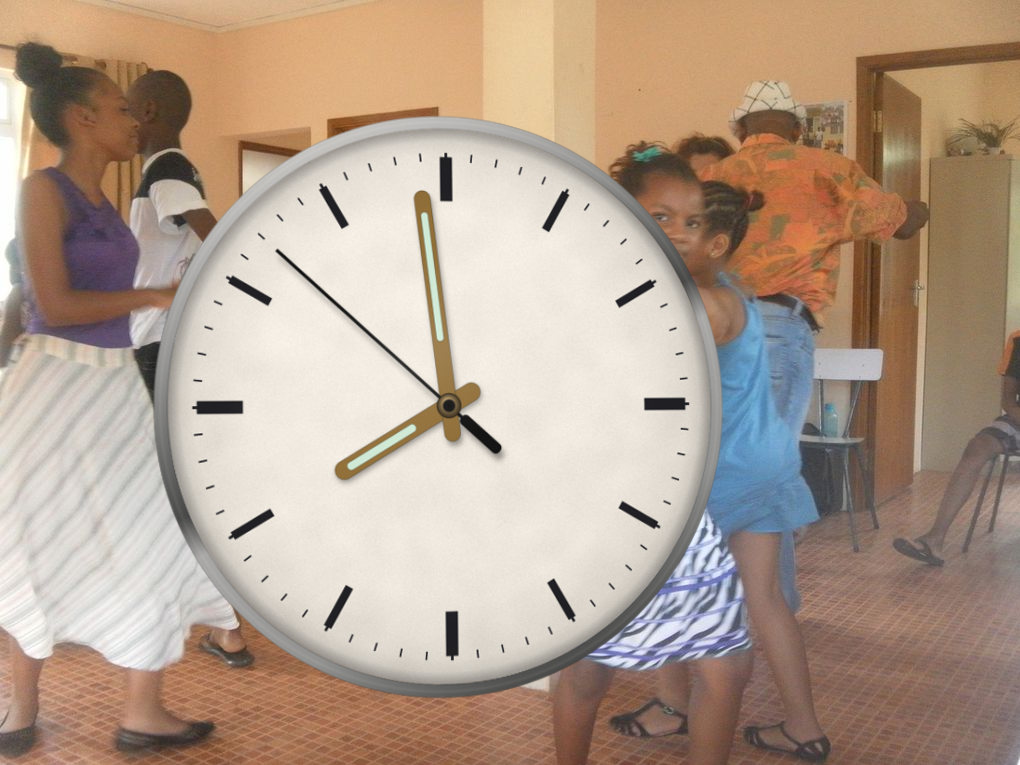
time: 7:58:52
